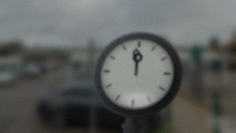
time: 11:59
